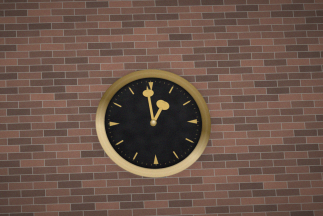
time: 12:59
